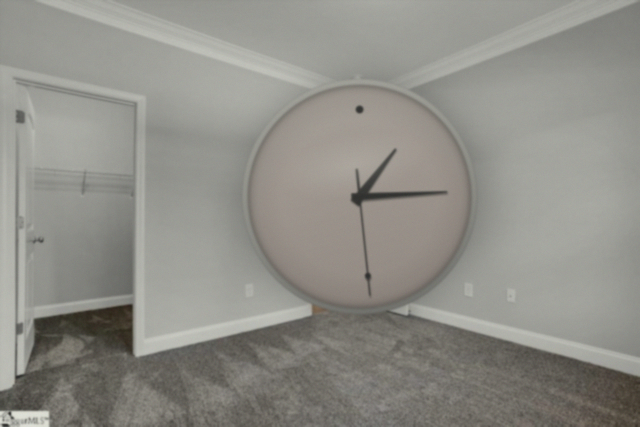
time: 1:14:29
